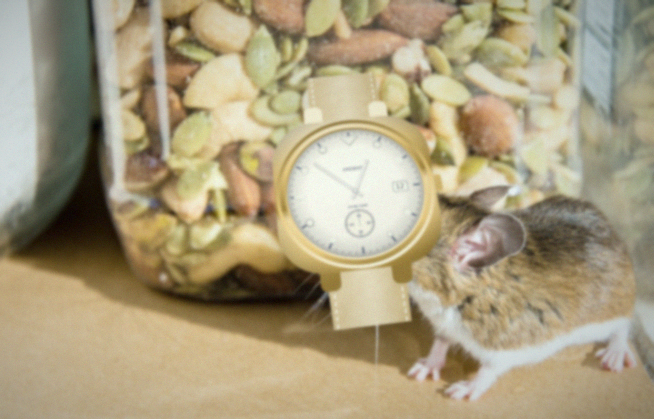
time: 12:52
